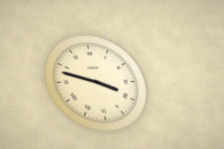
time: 3:48
